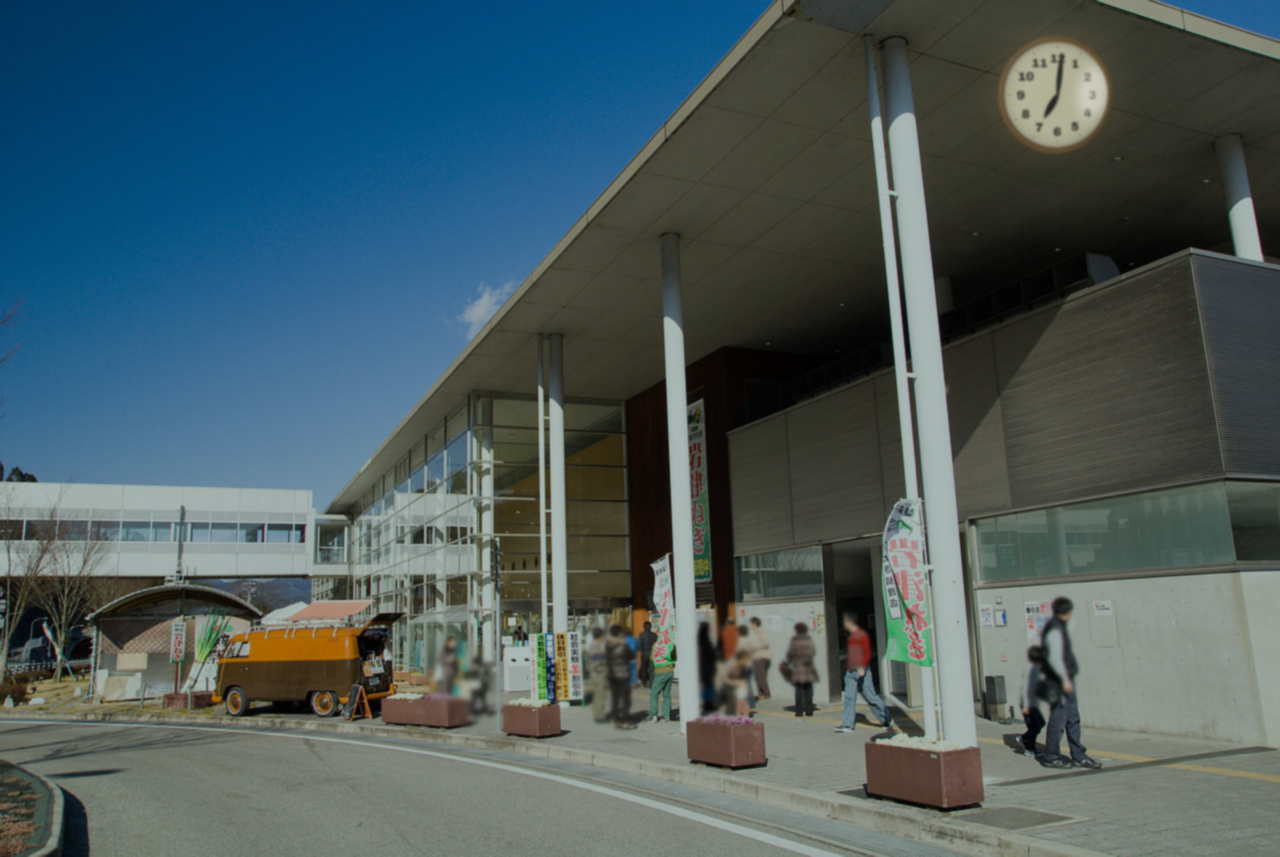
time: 7:01
